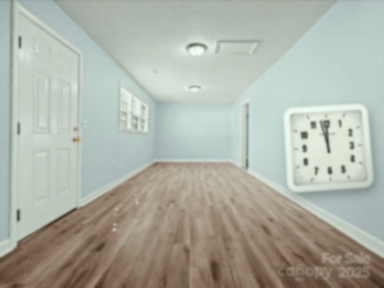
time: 11:58
